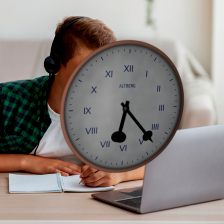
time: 6:23
